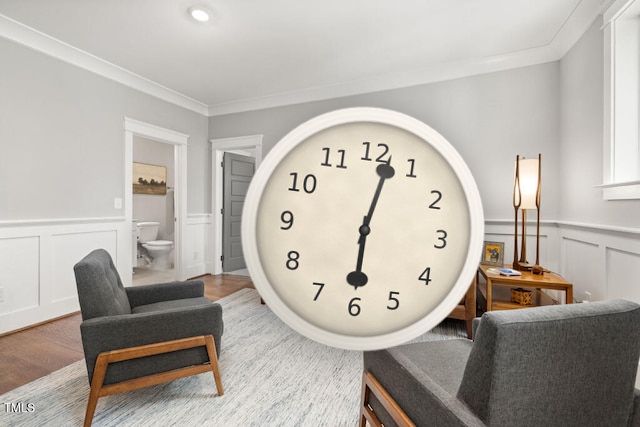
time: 6:02
